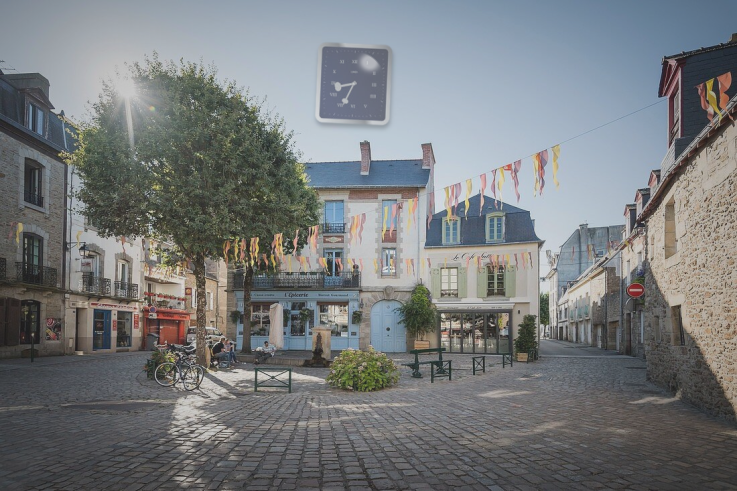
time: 8:34
